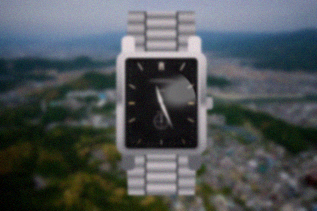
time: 11:26
